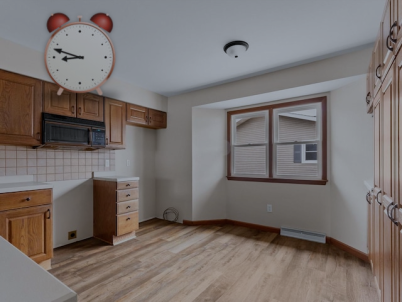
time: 8:48
